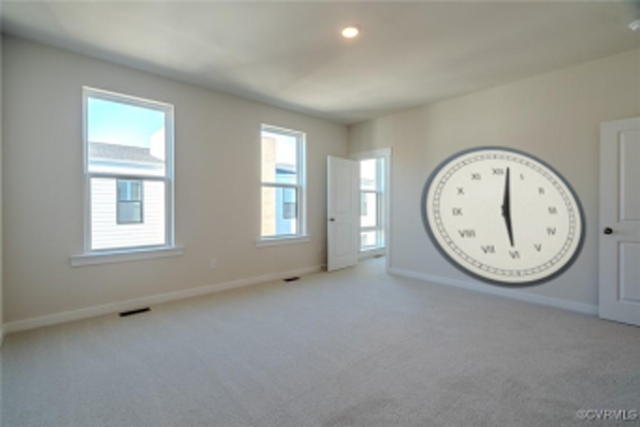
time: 6:02
